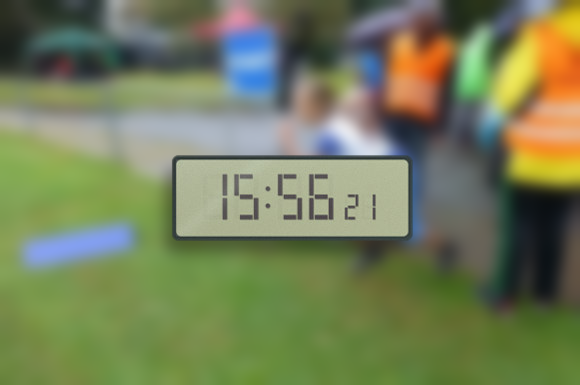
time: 15:56:21
